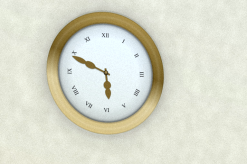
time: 5:49
